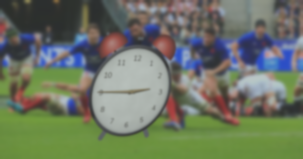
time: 2:45
